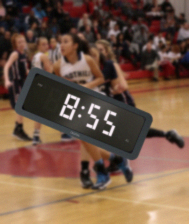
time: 8:55
